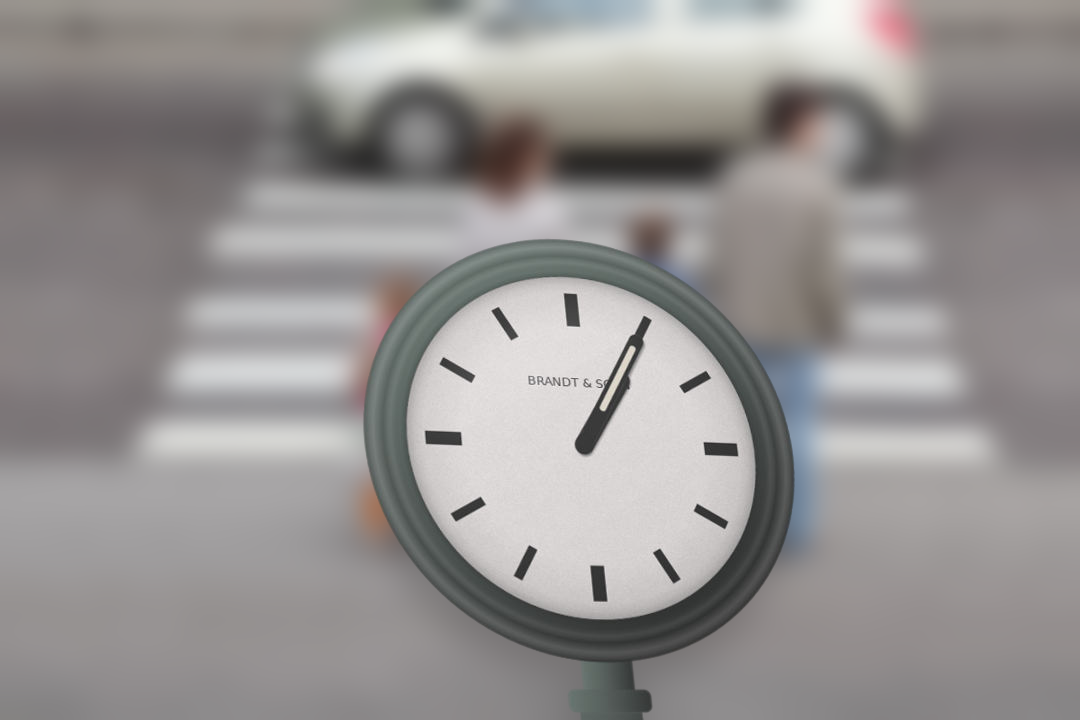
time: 1:05
